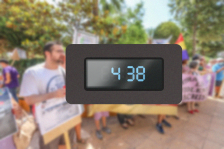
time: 4:38
